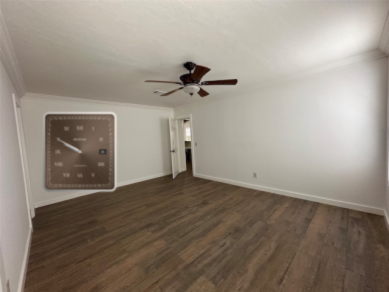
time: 9:50
